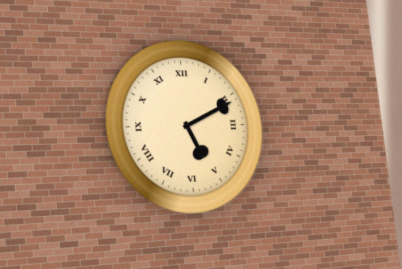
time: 5:11
